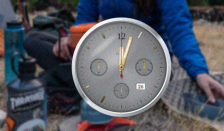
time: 12:03
